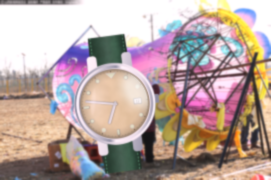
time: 6:47
